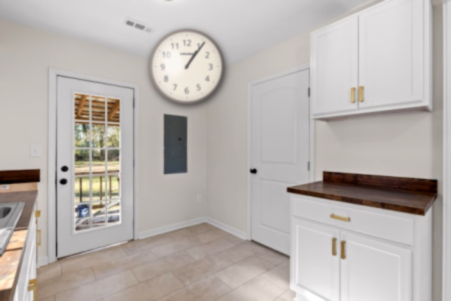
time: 1:06
